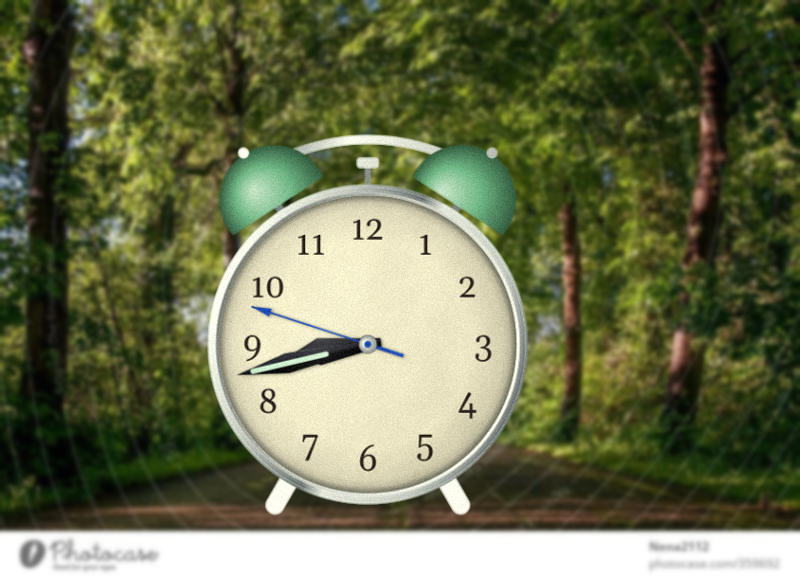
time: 8:42:48
